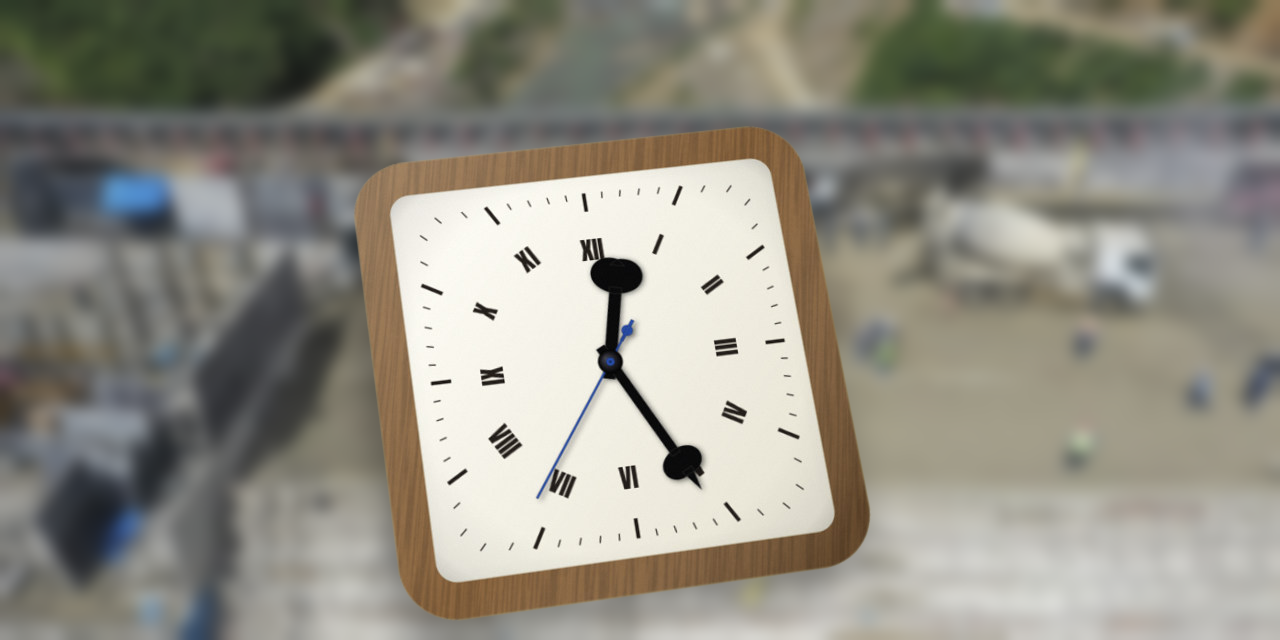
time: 12:25:36
